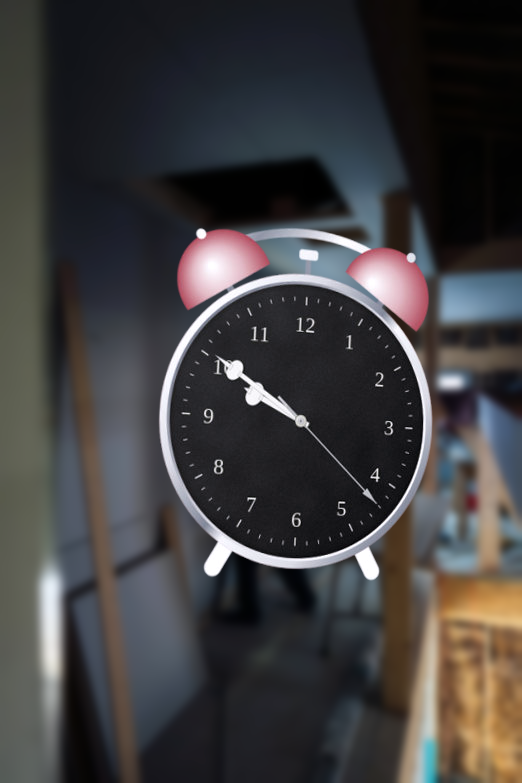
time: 9:50:22
